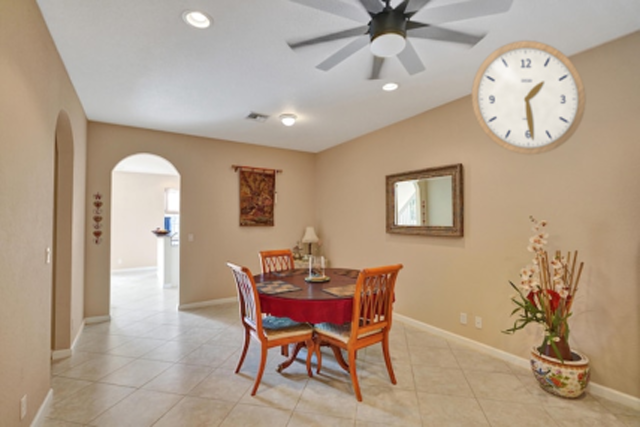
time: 1:29
